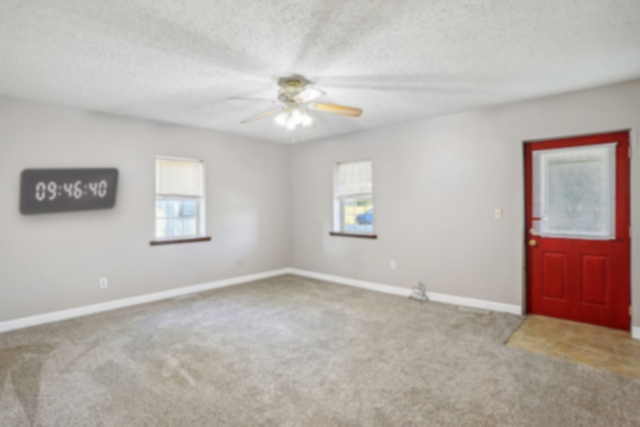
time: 9:46:40
